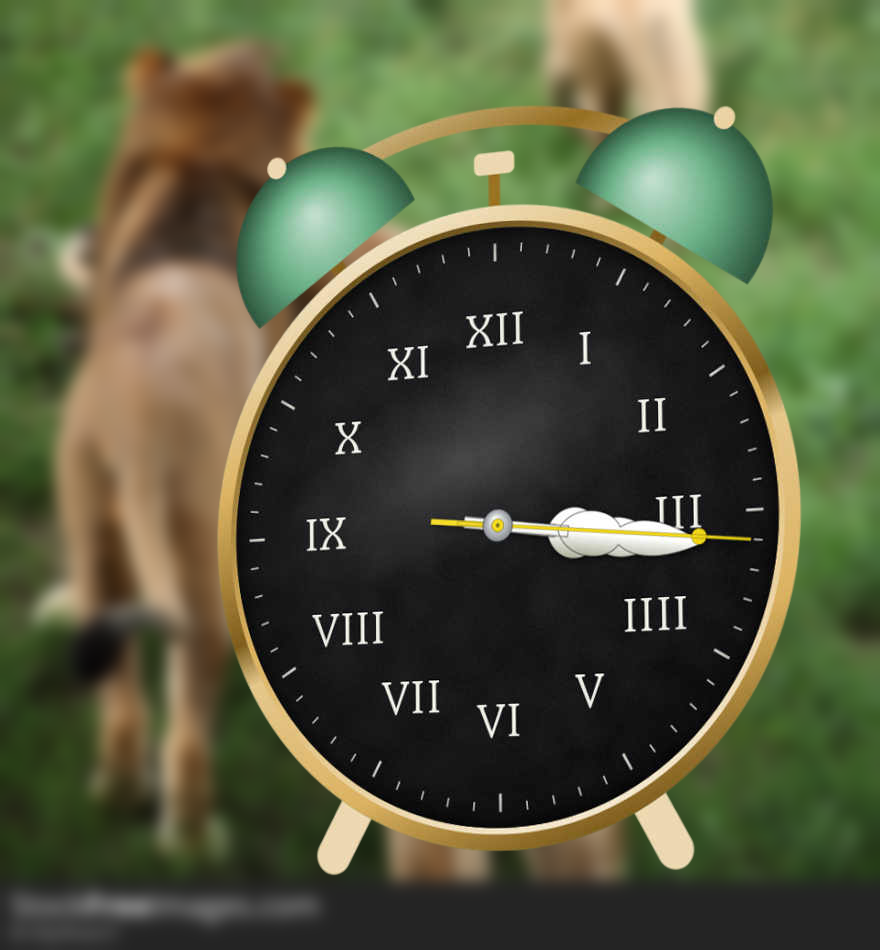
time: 3:16:16
